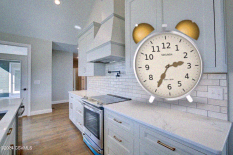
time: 2:35
